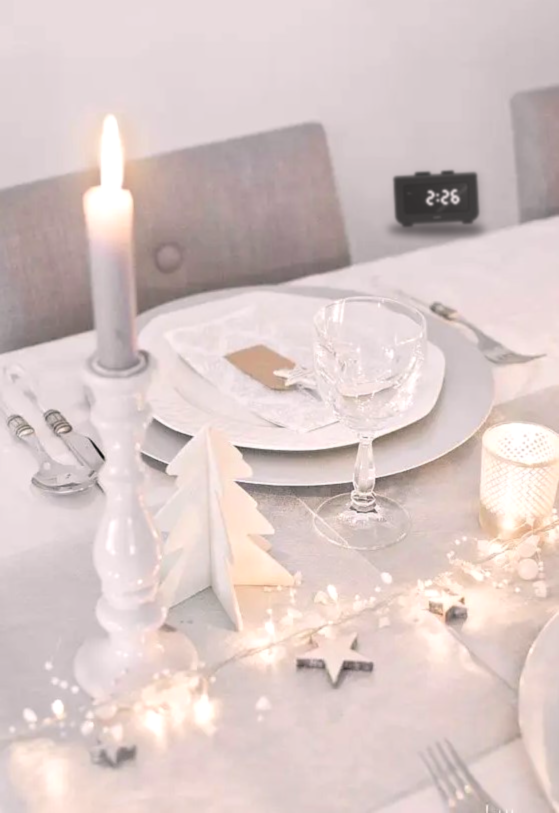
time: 2:26
